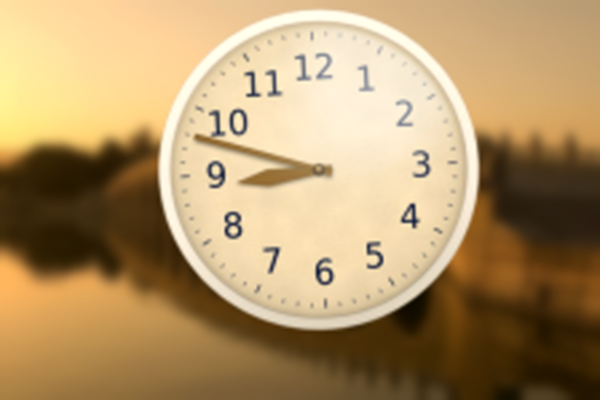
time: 8:48
